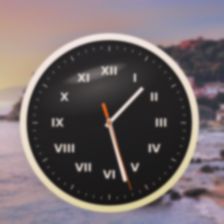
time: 1:27:27
